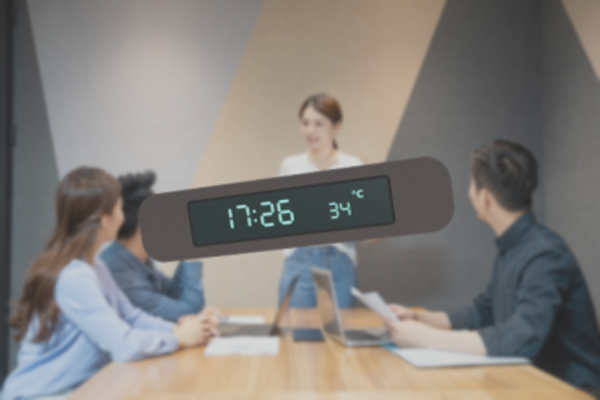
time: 17:26
